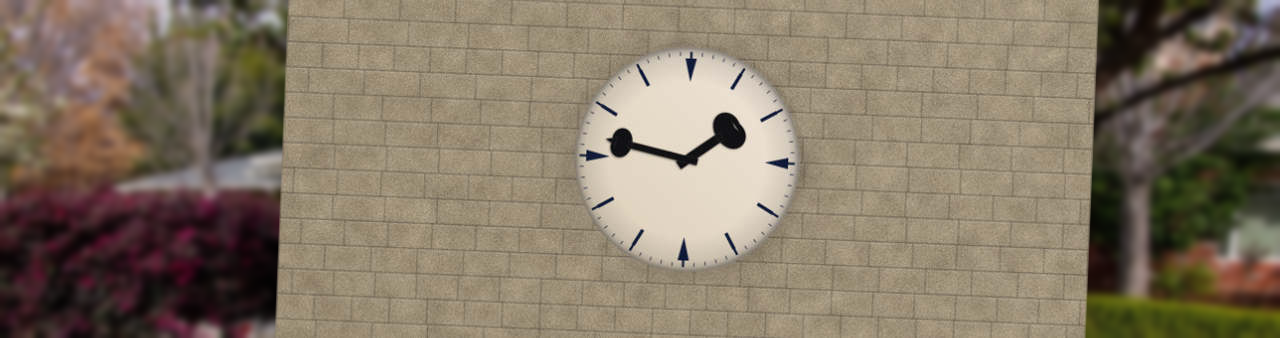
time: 1:47
